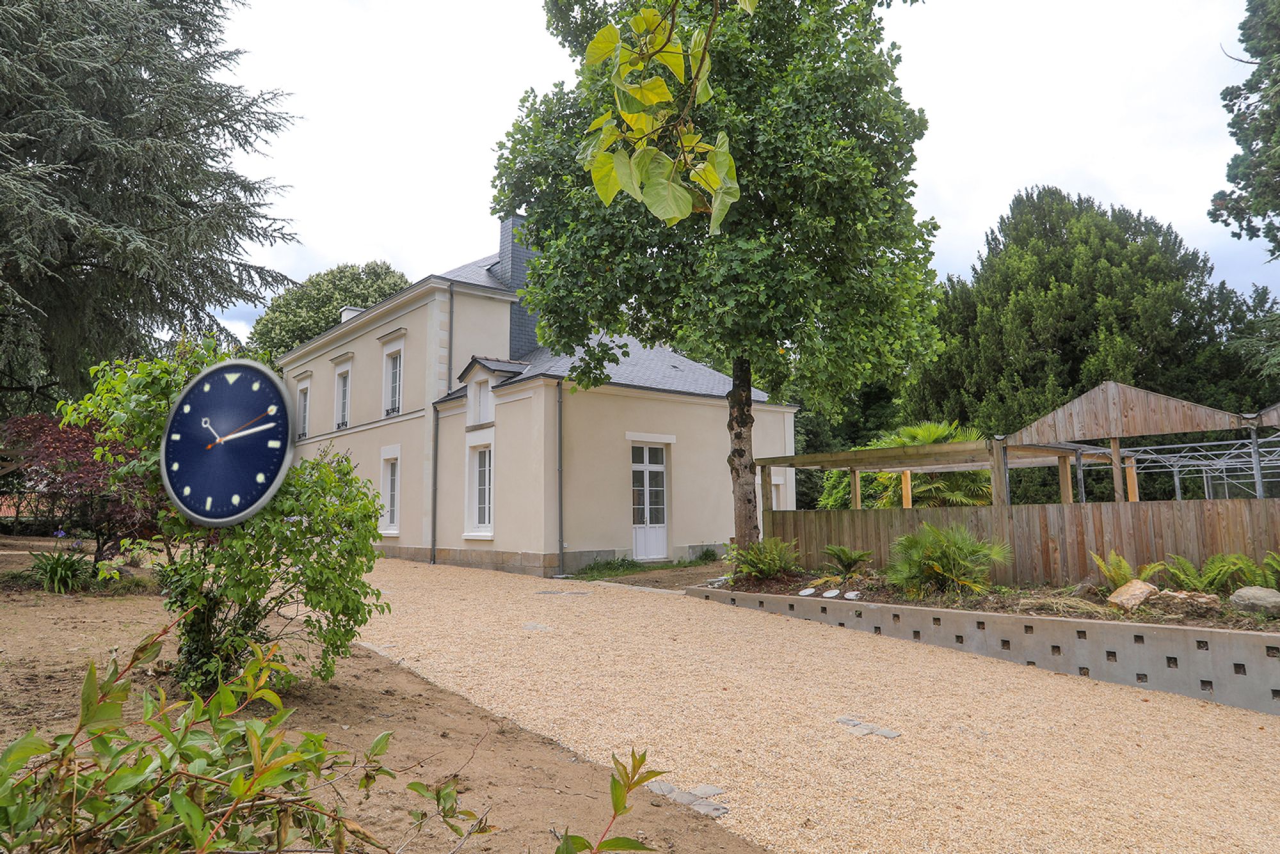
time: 10:12:10
